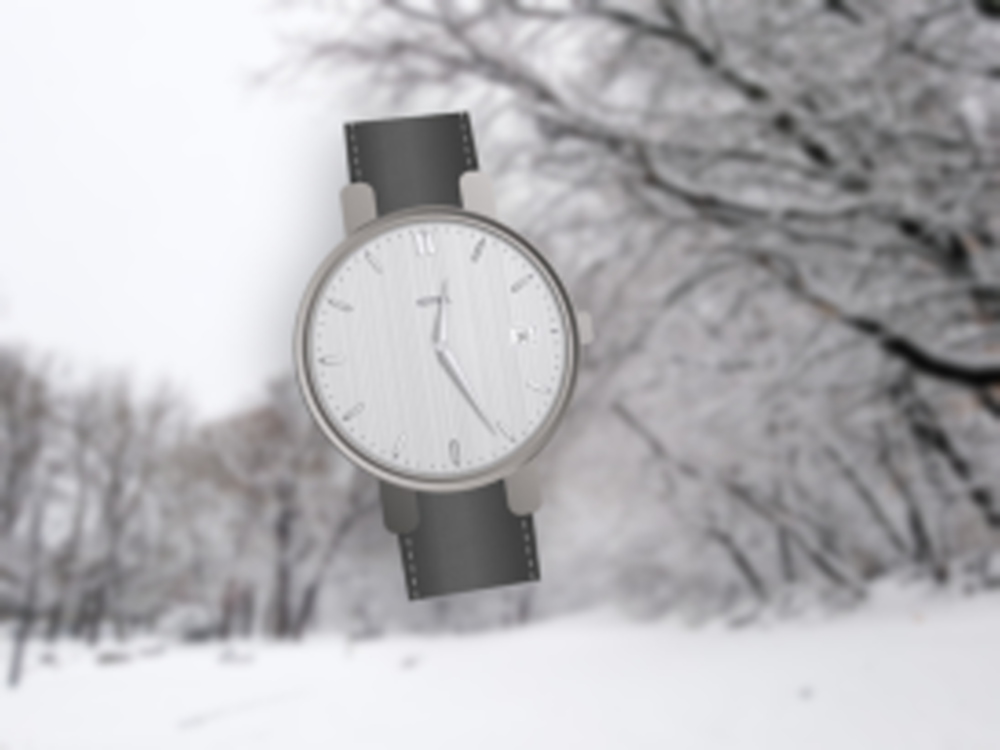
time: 12:26
